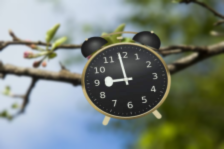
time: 8:59
